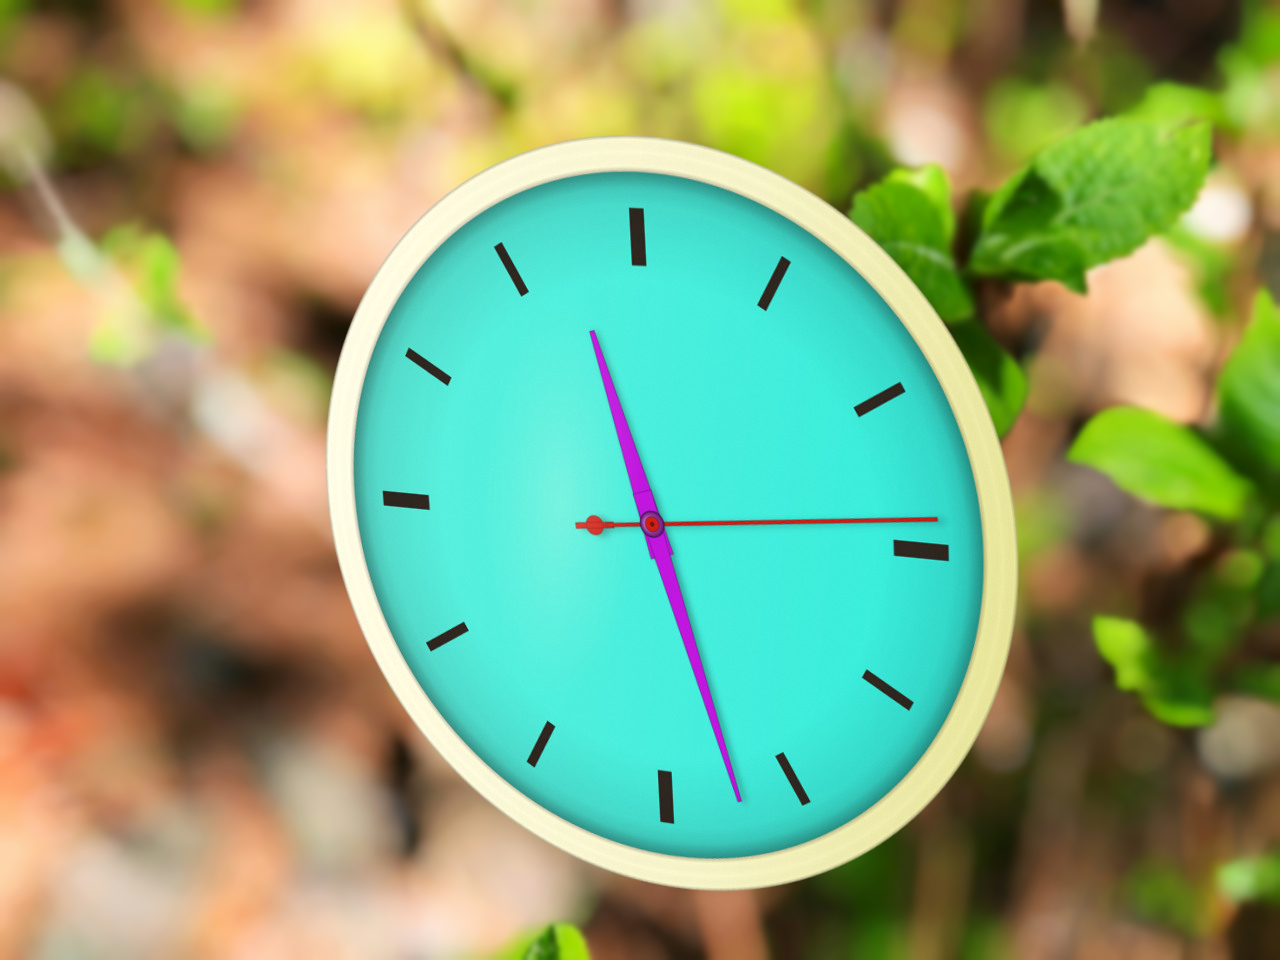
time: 11:27:14
